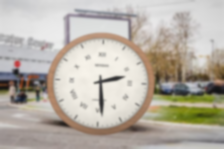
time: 2:29
